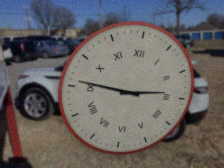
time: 2:46
